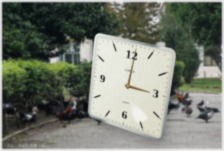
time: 3:01
